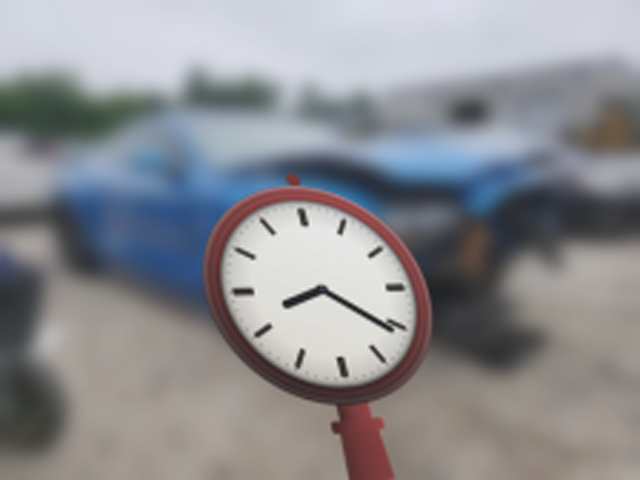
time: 8:21
